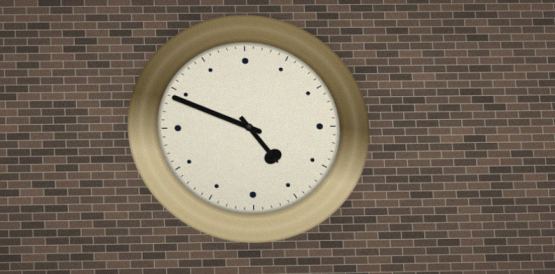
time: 4:49
